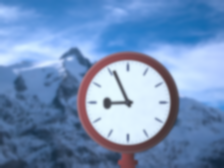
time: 8:56
